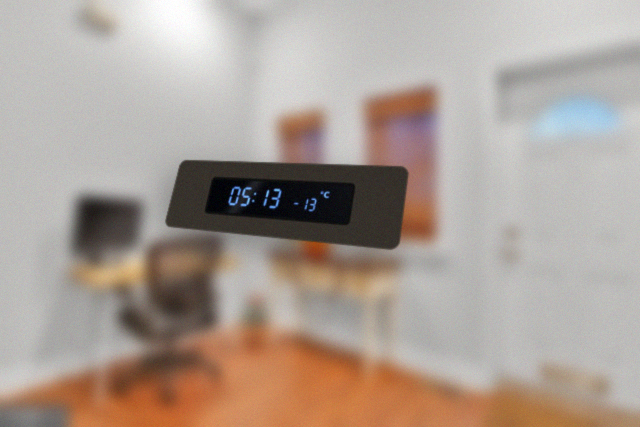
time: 5:13
